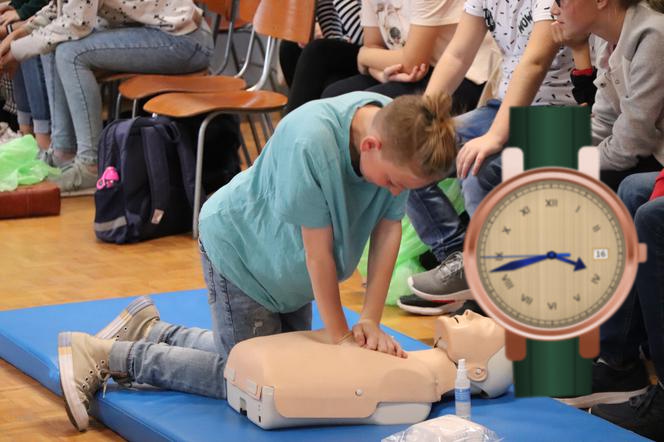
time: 3:42:45
